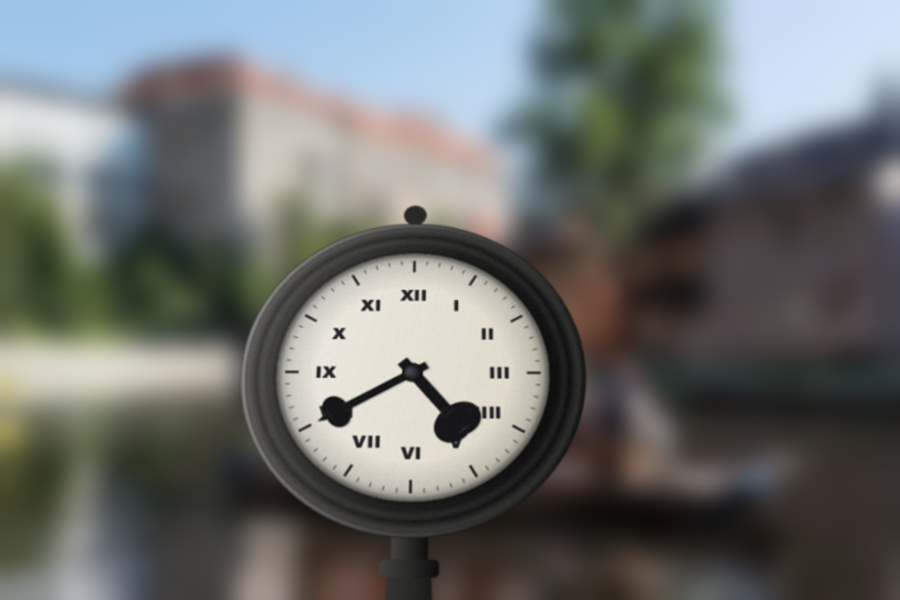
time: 4:40
